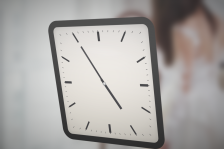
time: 4:55
